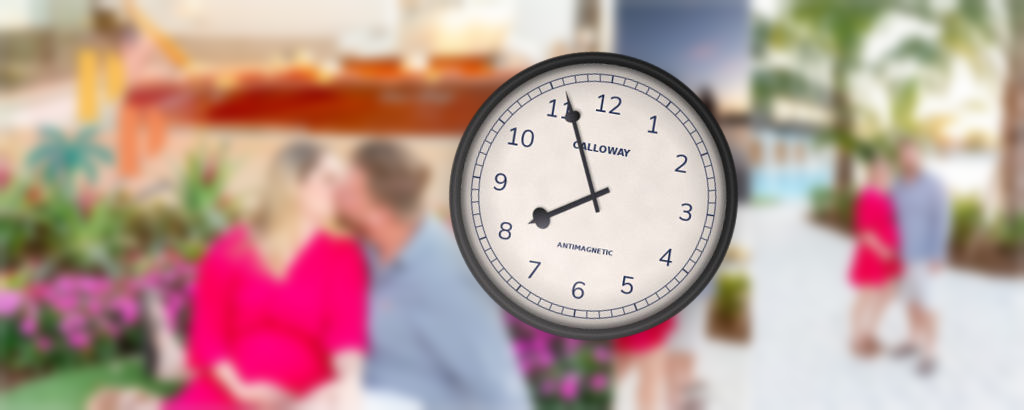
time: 7:56
